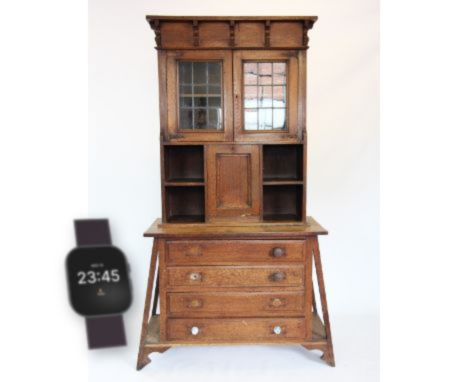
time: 23:45
